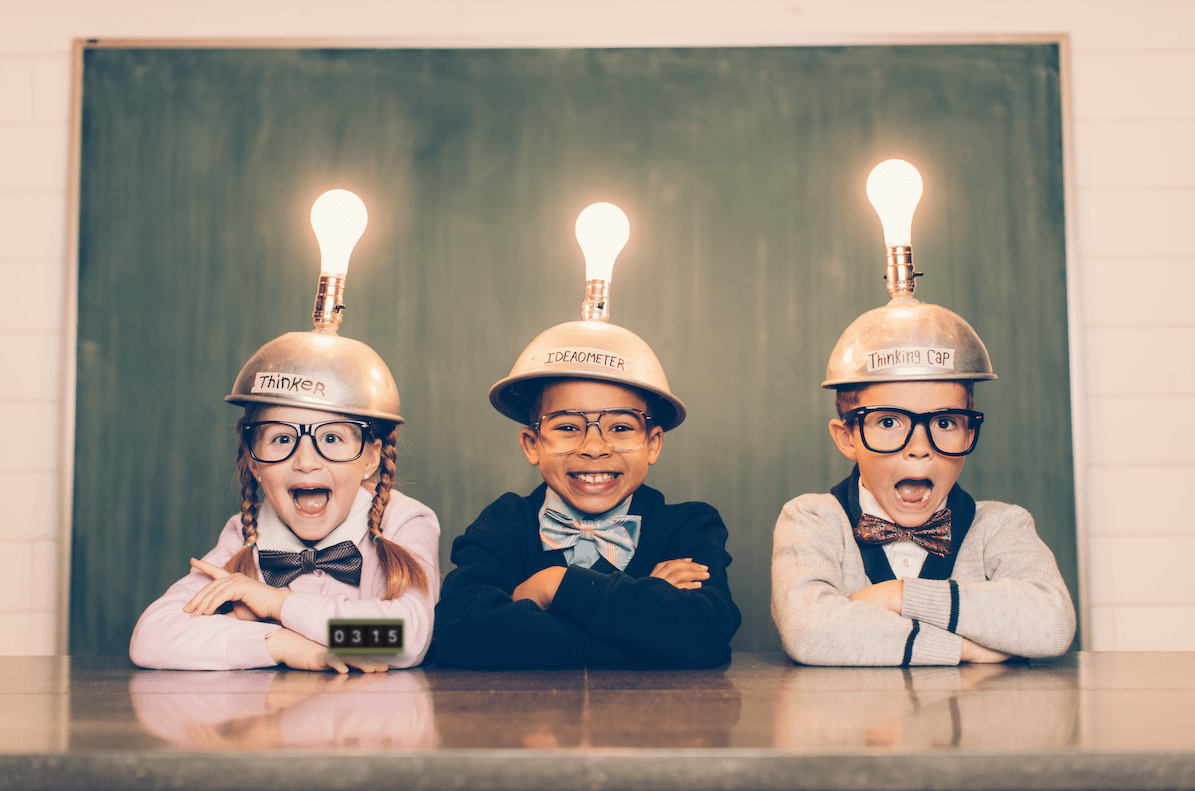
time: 3:15
